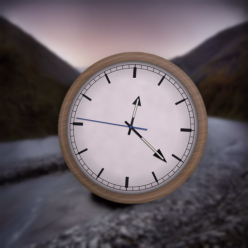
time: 12:21:46
